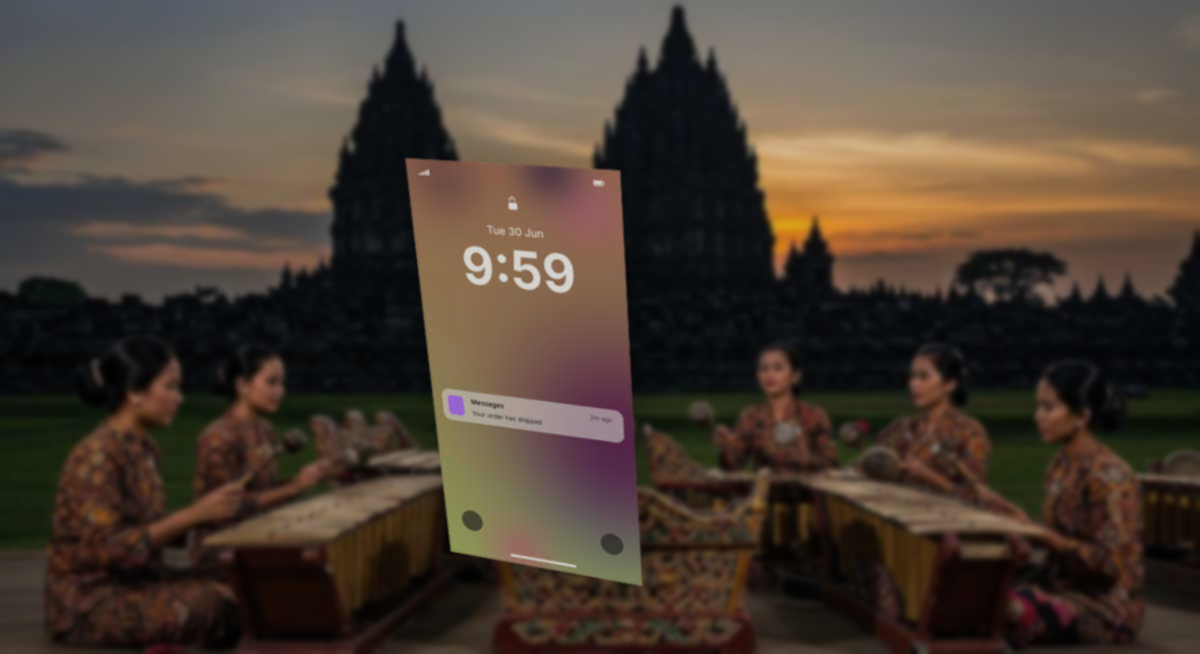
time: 9:59
